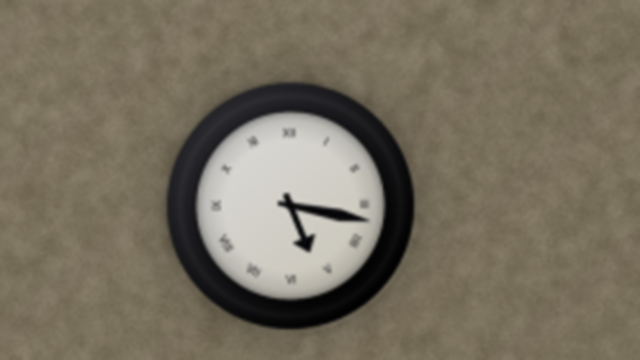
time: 5:17
